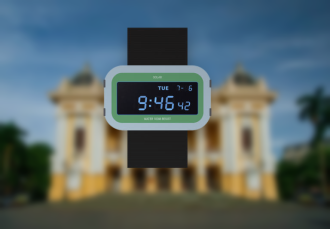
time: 9:46:42
